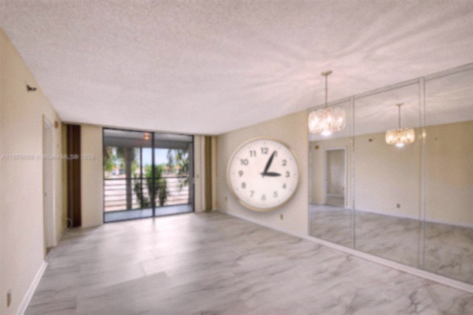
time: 3:04
